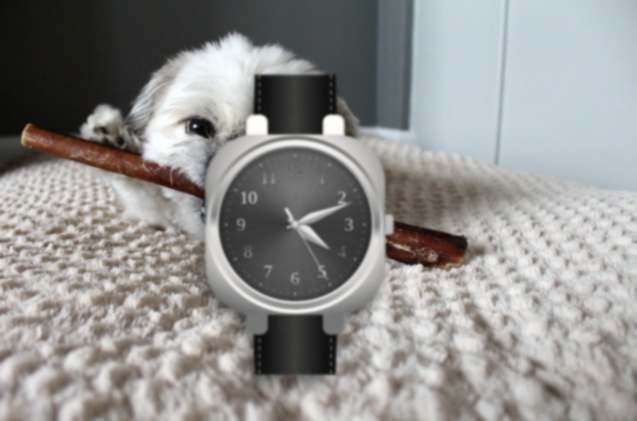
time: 4:11:25
